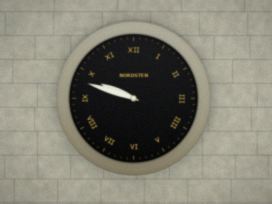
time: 9:48
